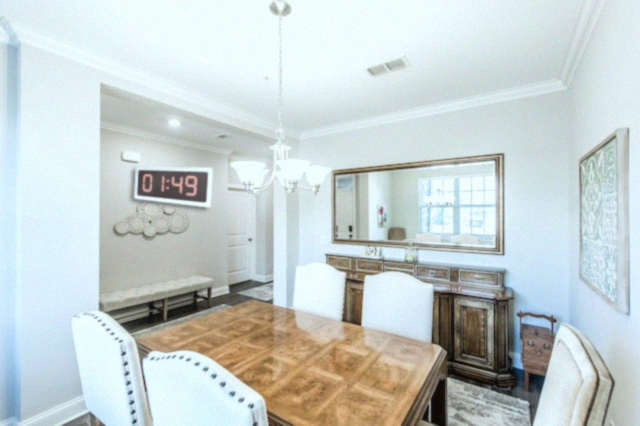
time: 1:49
